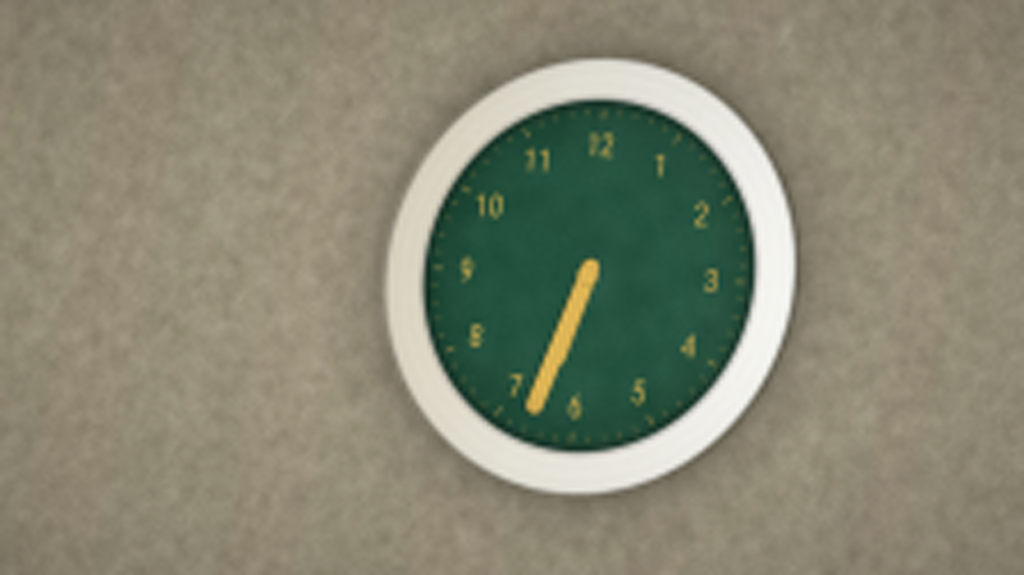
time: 6:33
